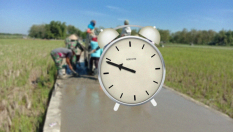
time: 9:49
